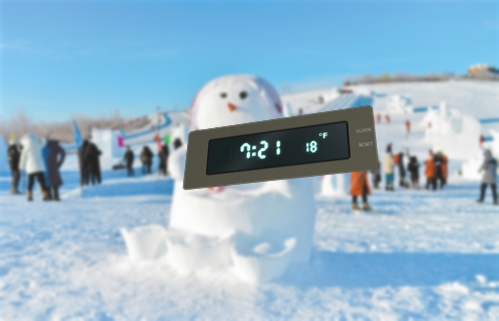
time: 7:21
